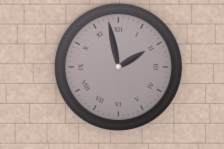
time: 1:58
